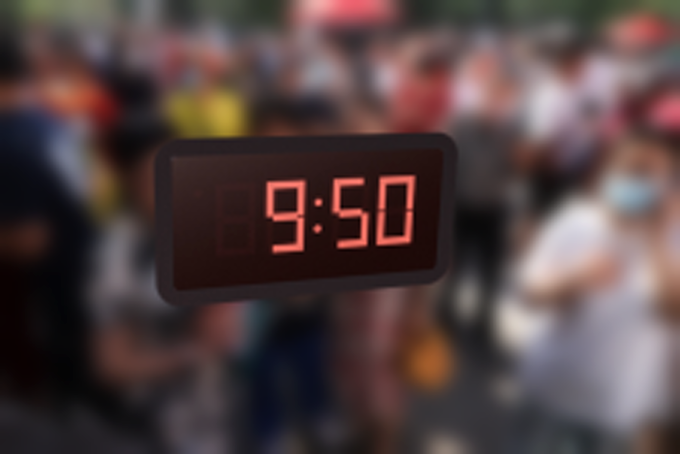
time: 9:50
